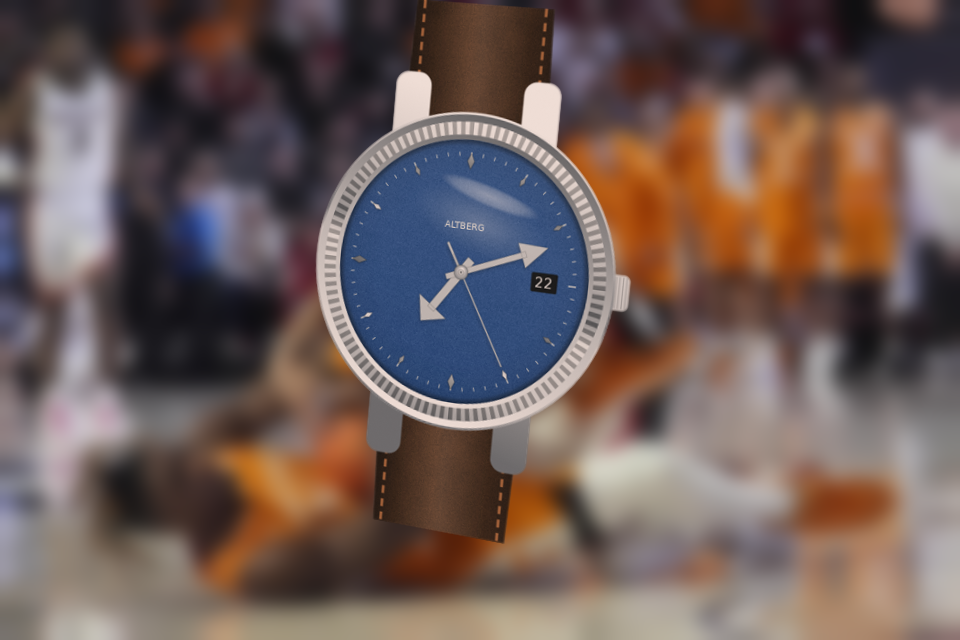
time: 7:11:25
